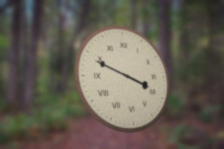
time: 3:49
